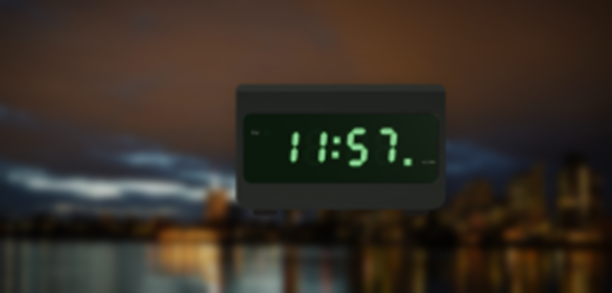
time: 11:57
